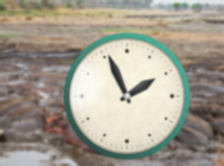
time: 1:56
